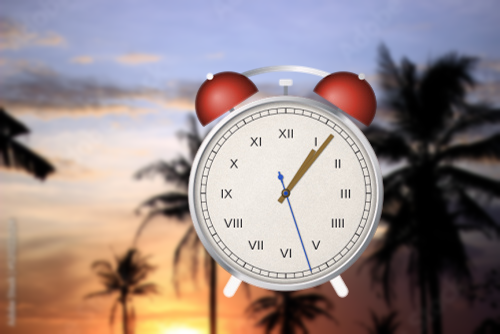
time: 1:06:27
